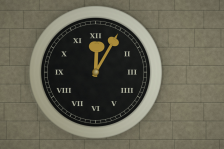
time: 12:05
